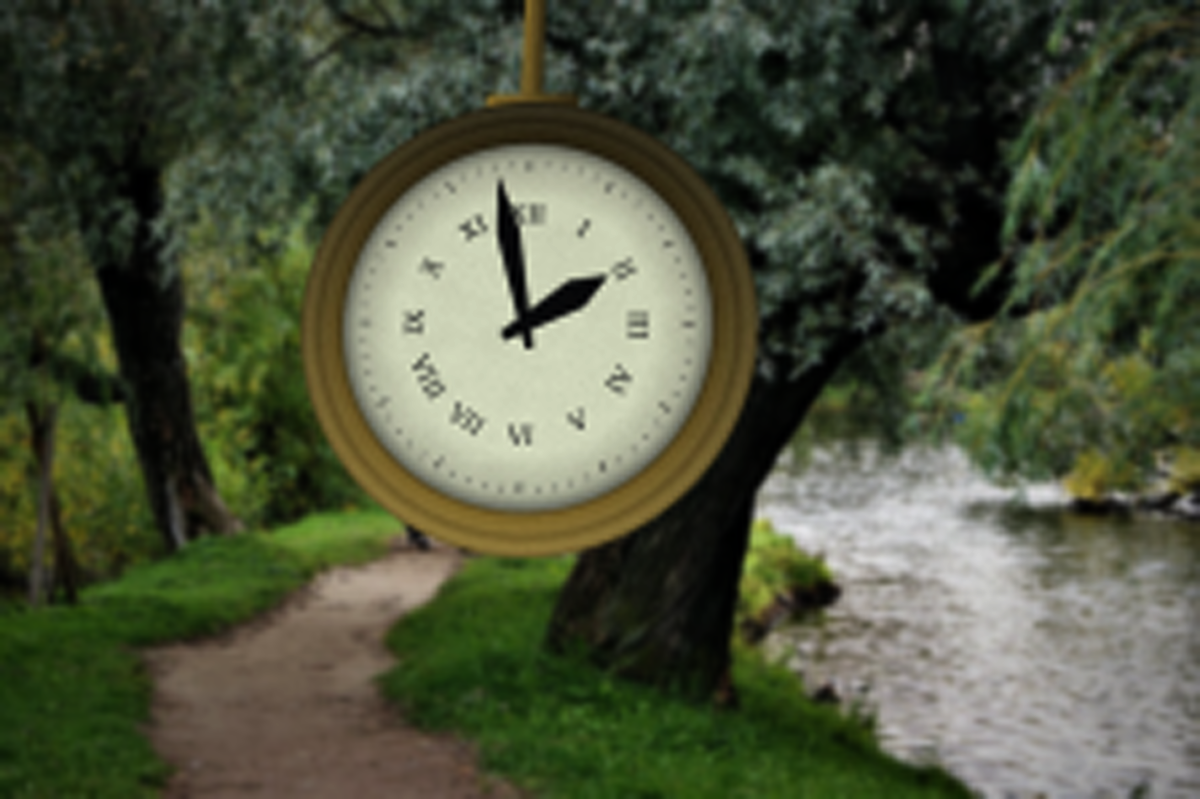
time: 1:58
